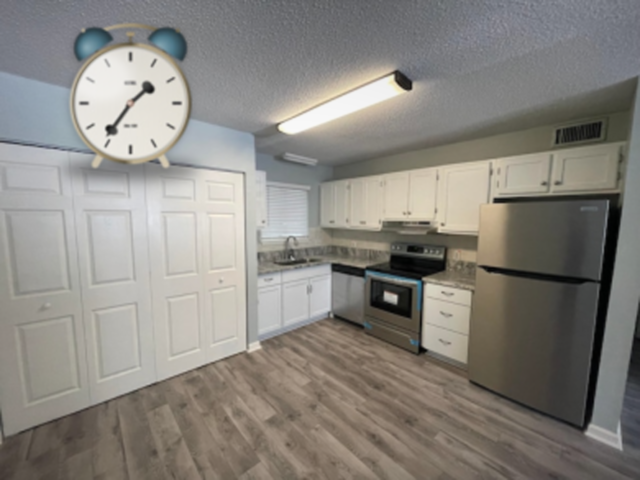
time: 1:36
